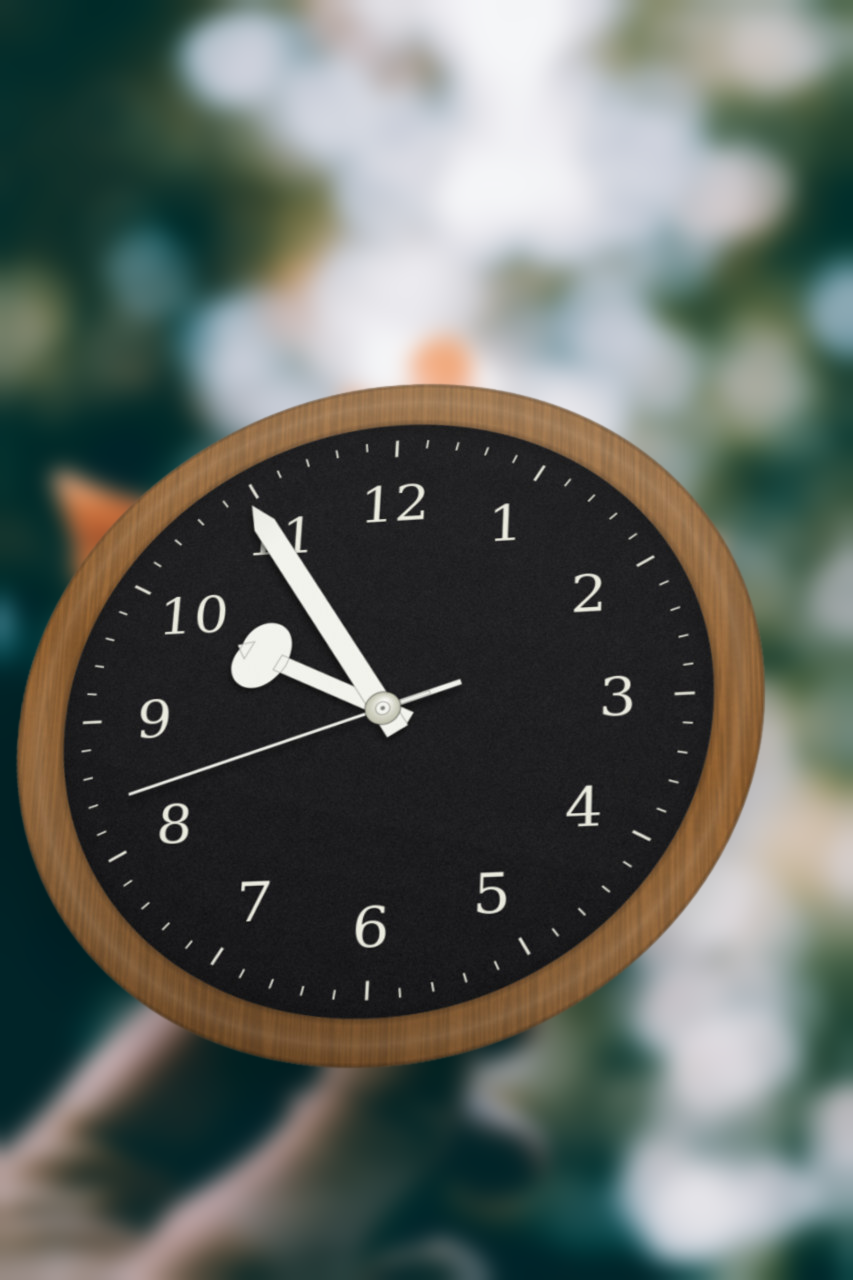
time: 9:54:42
